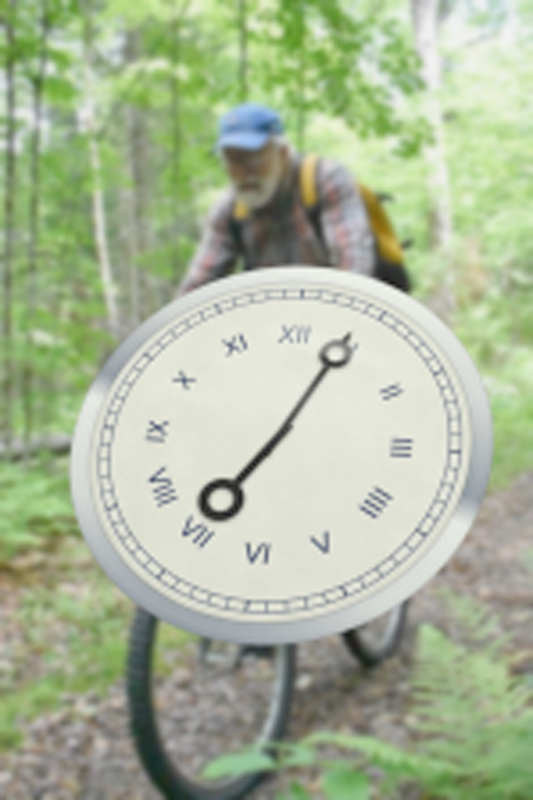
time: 7:04
